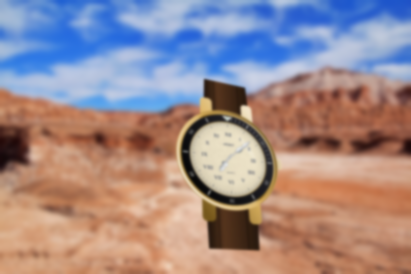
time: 7:08
